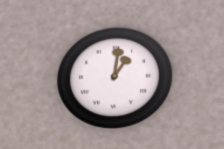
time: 1:01
